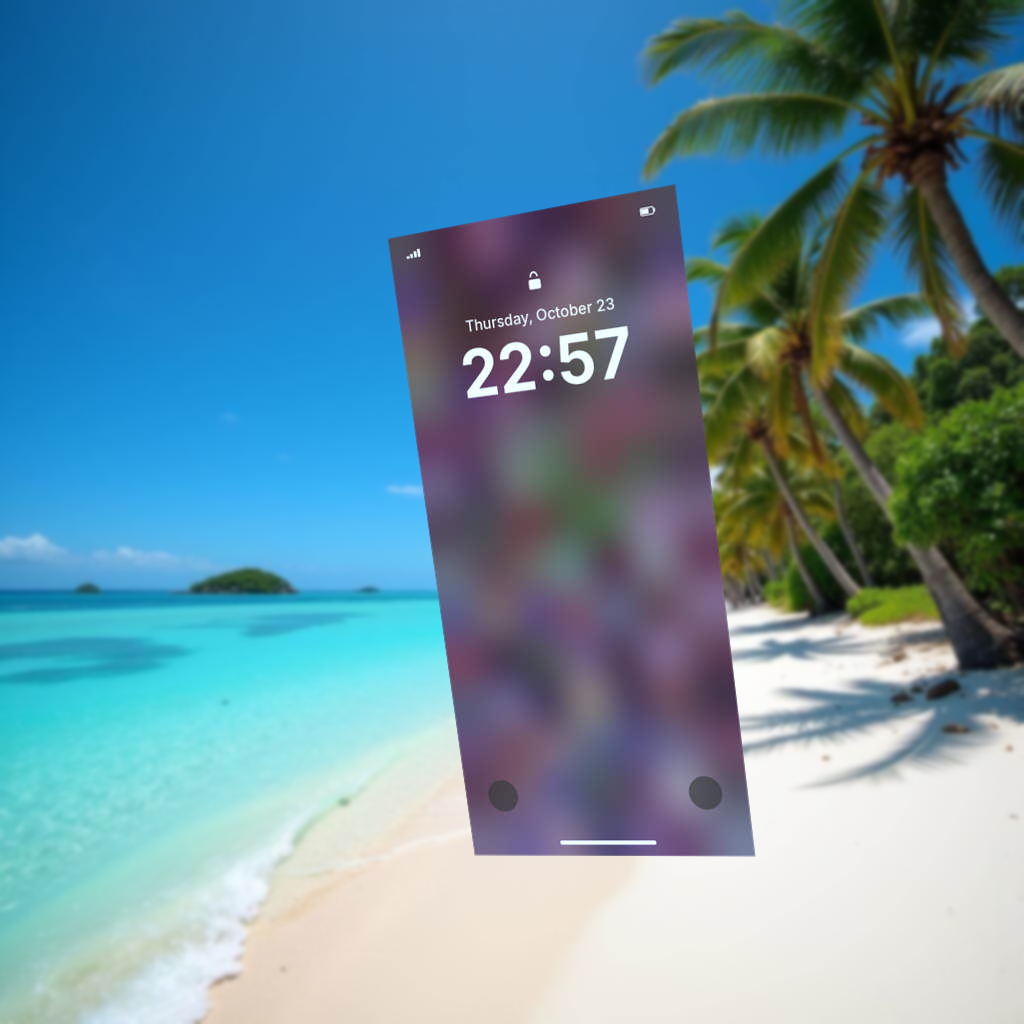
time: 22:57
